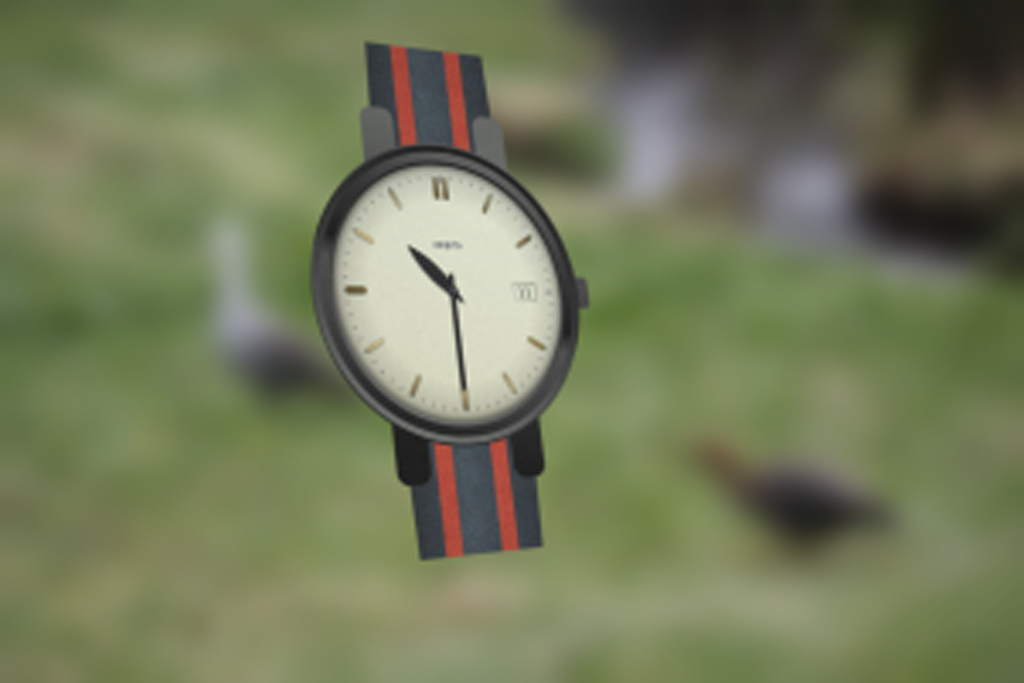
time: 10:30
